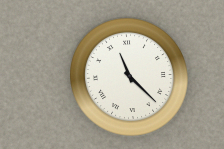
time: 11:23
